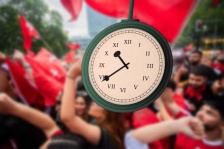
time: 10:39
